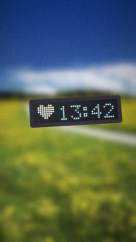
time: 13:42
